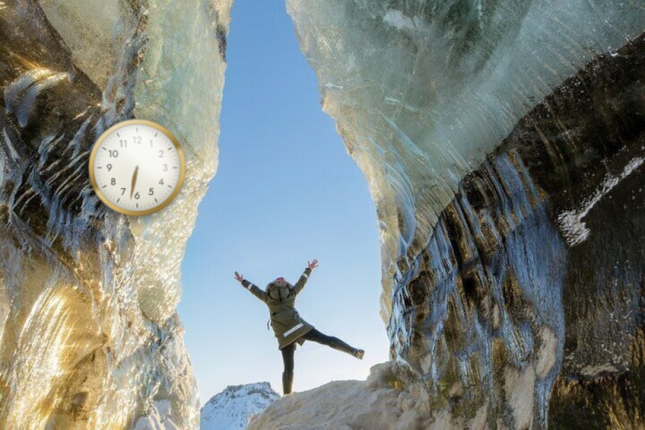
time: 6:32
